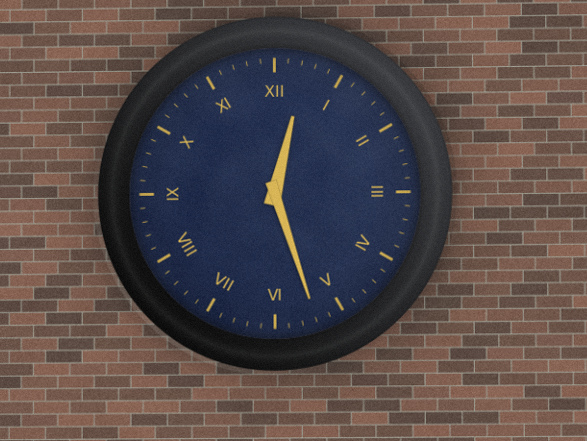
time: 12:27
